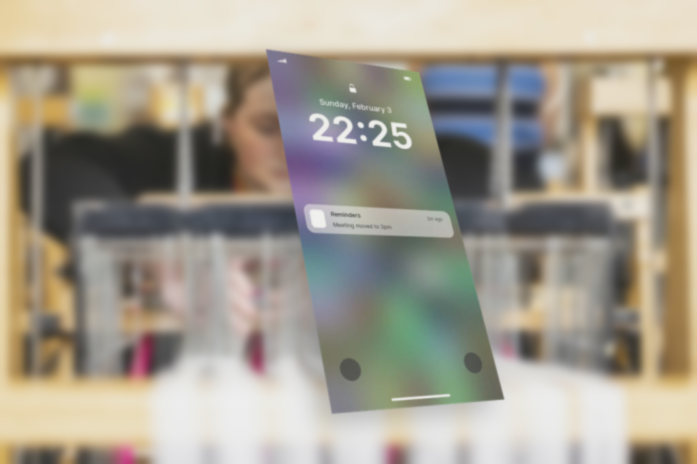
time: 22:25
